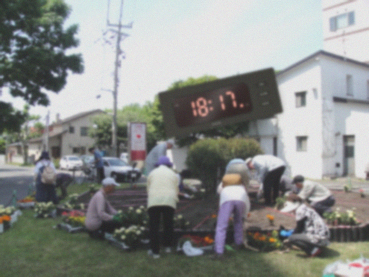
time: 18:17
